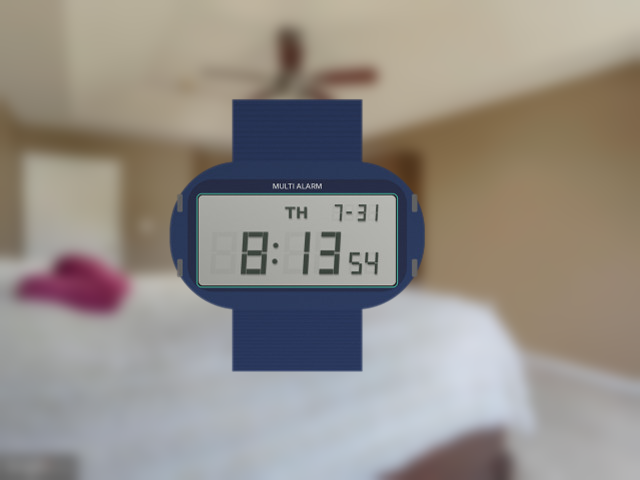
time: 8:13:54
